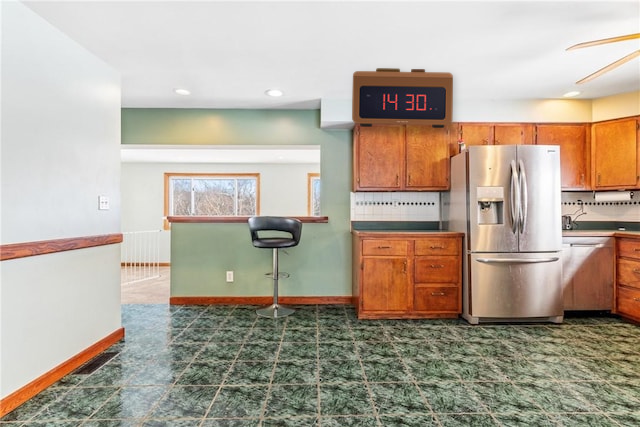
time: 14:30
